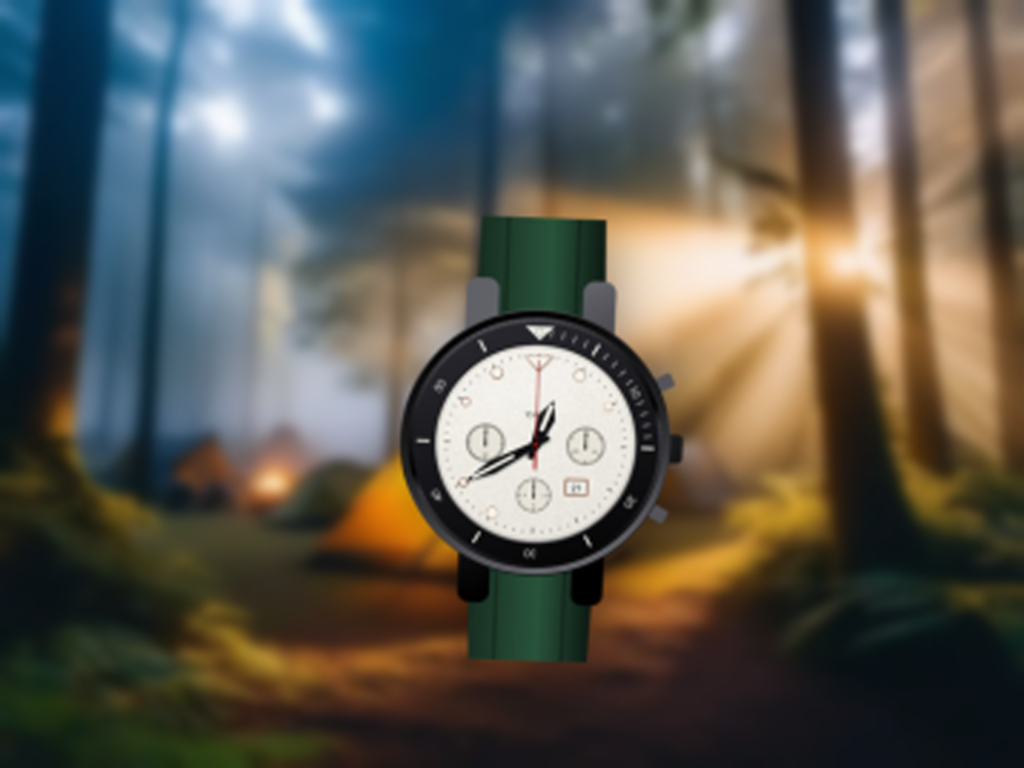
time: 12:40
